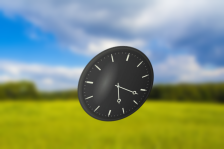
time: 5:17
